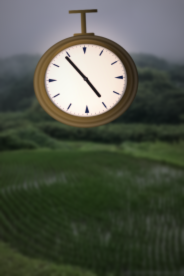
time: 4:54
